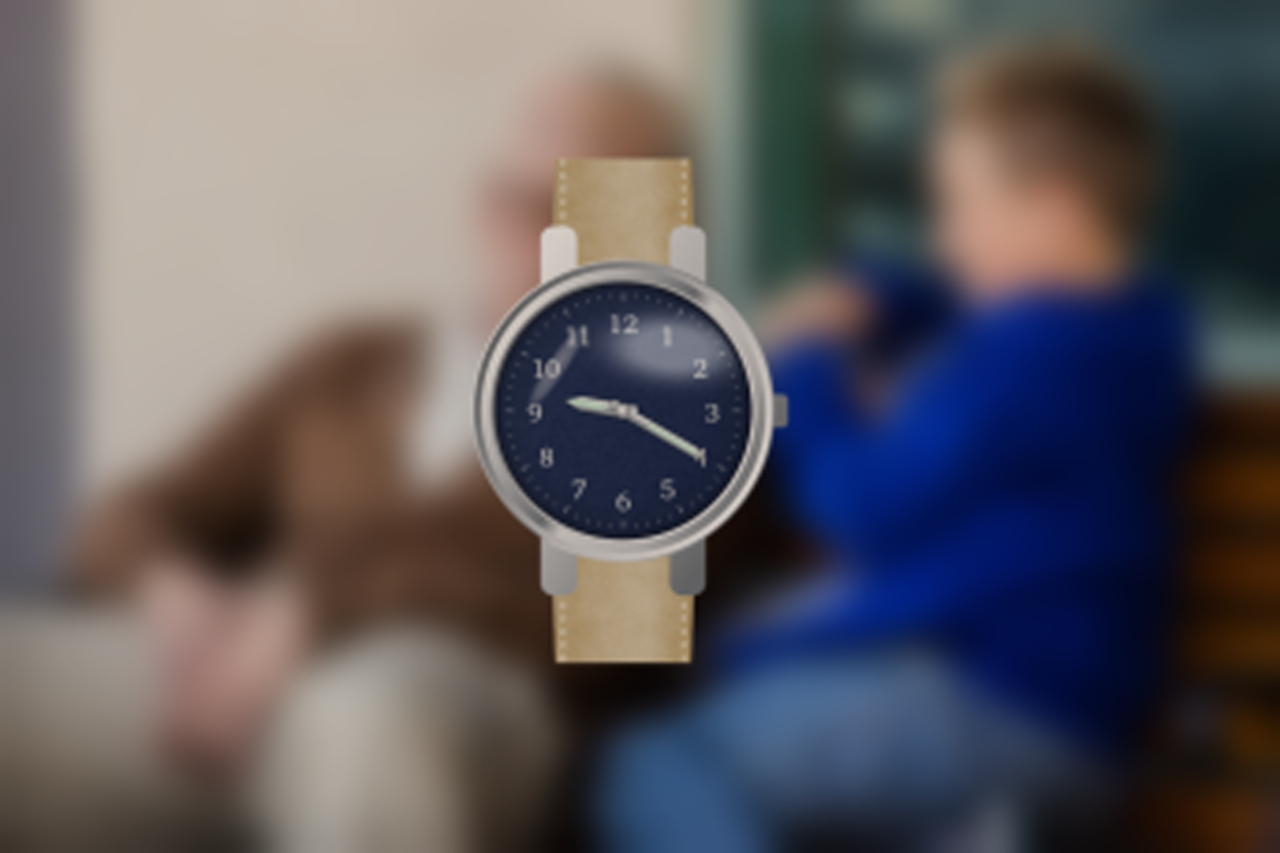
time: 9:20
